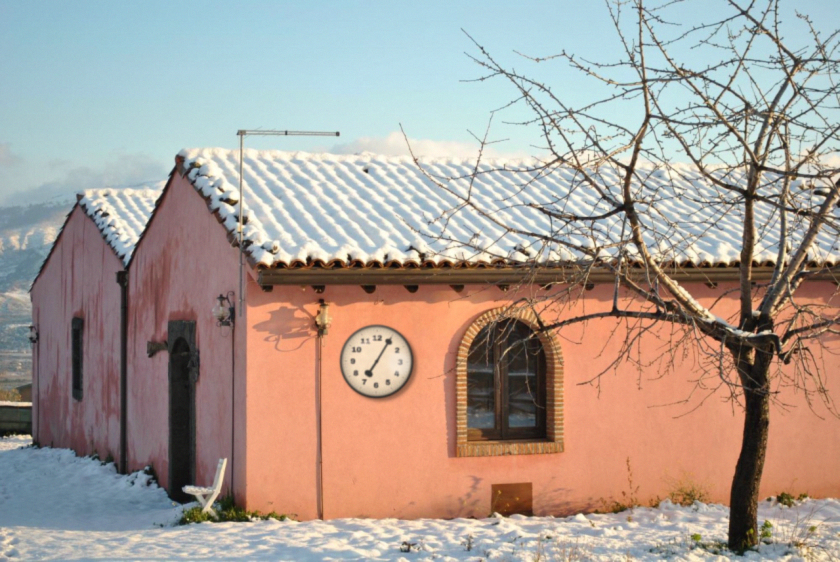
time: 7:05
